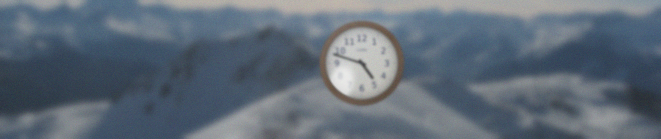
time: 4:48
